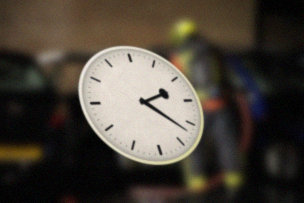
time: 2:22
